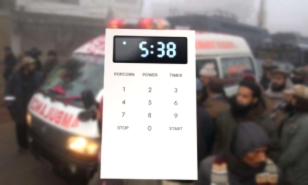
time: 5:38
